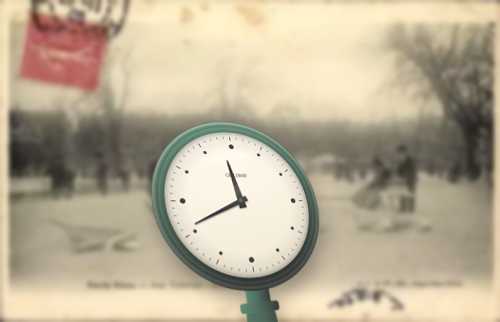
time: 11:41
